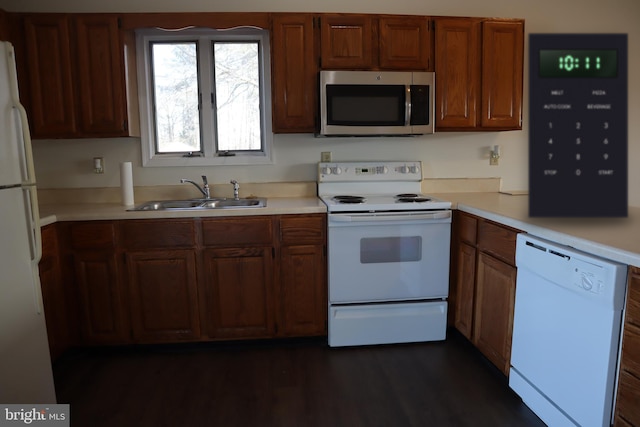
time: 10:11
